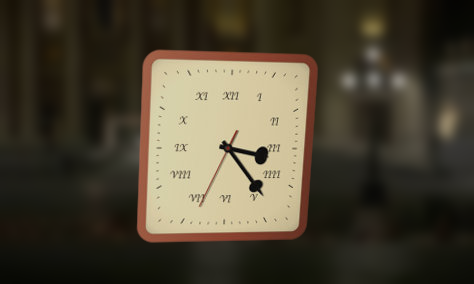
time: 3:23:34
